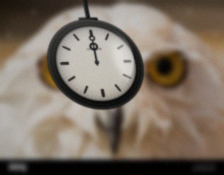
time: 12:00
